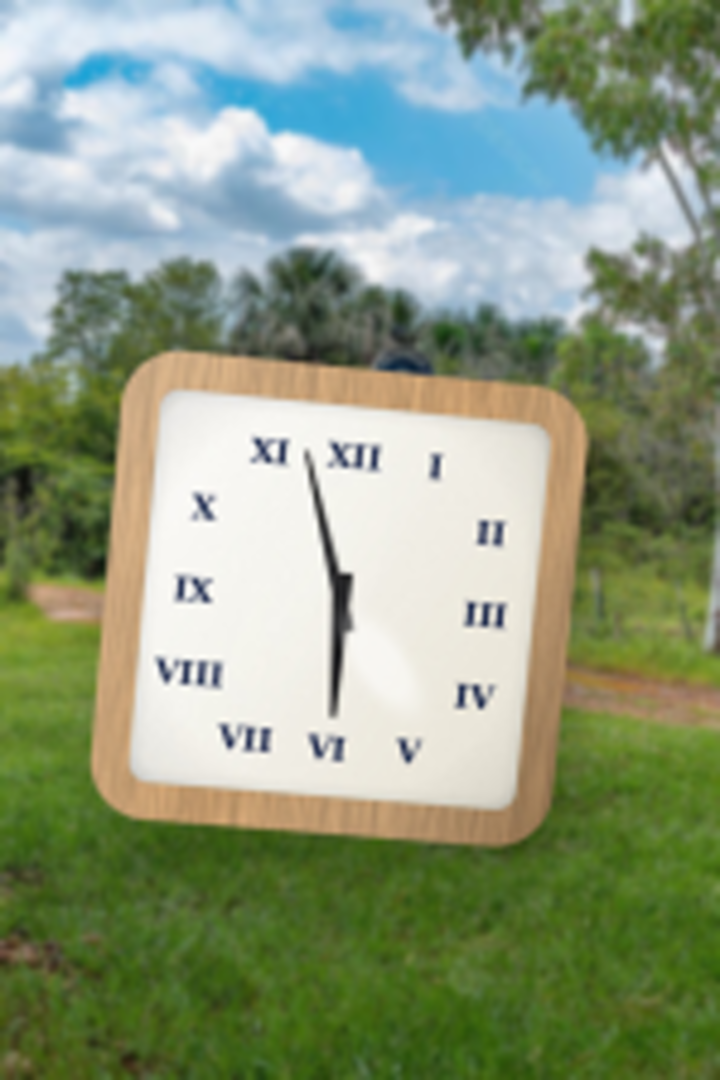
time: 5:57
